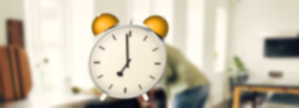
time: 6:59
